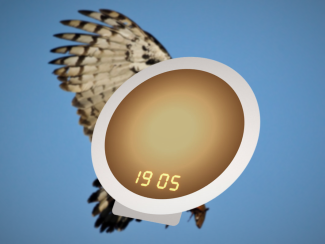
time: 19:05
